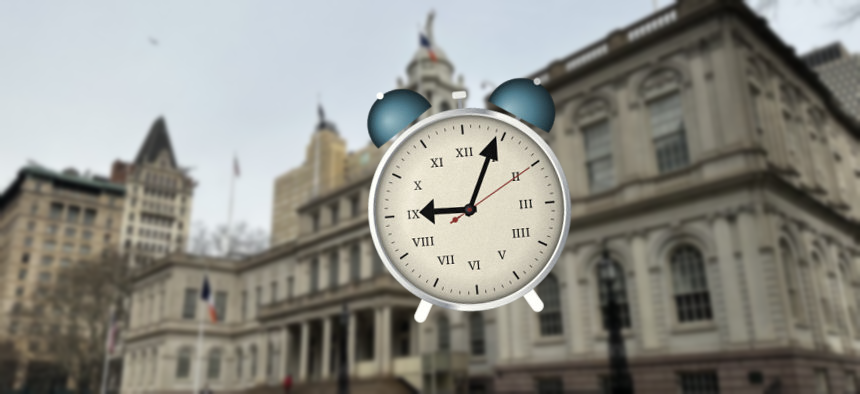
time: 9:04:10
